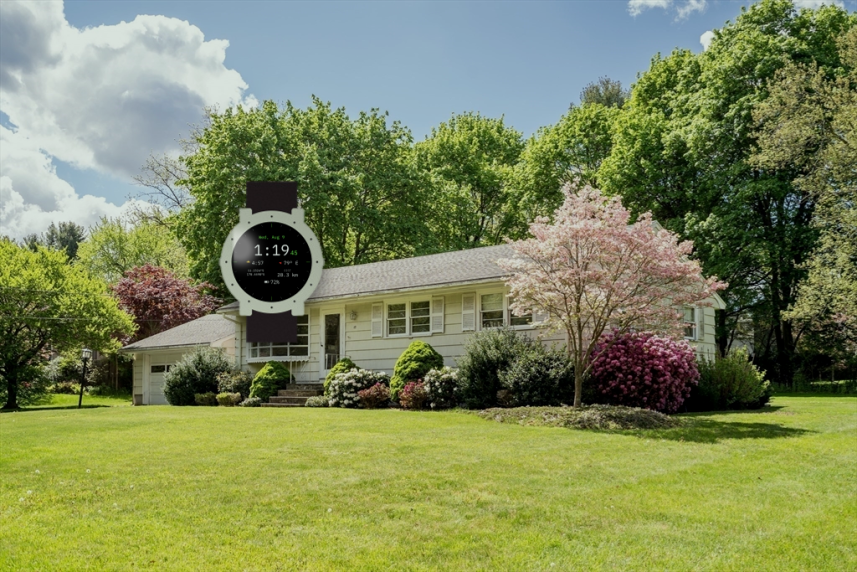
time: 1:19
